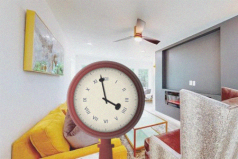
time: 3:58
